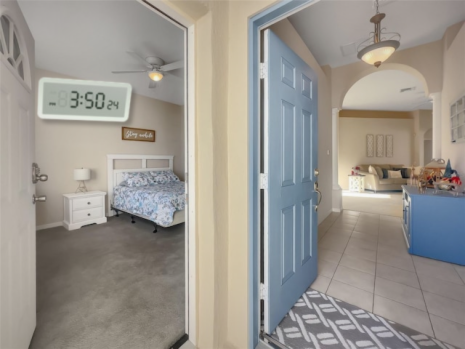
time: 3:50:24
